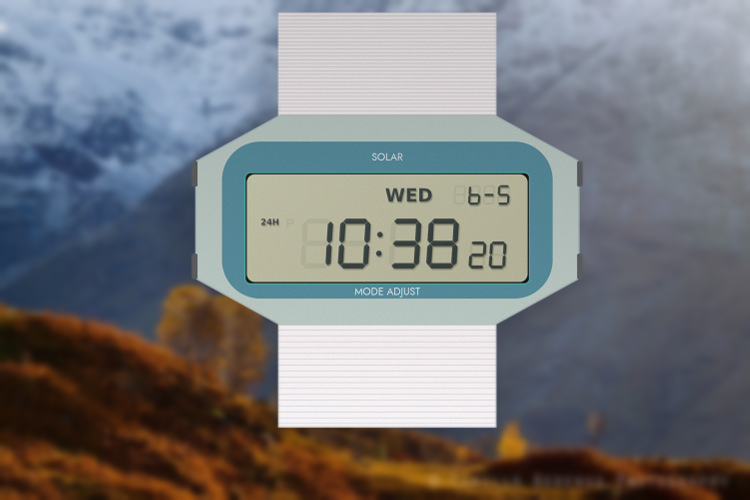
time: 10:38:20
